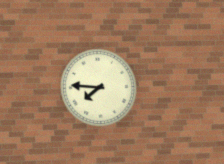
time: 7:46
